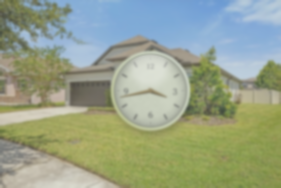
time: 3:43
